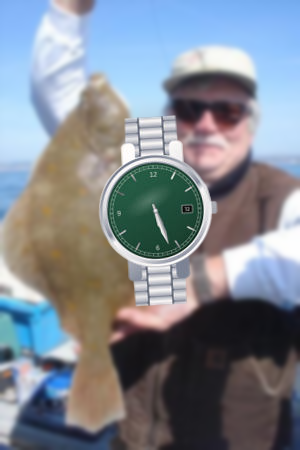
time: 5:27
